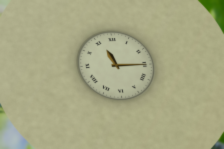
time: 11:15
